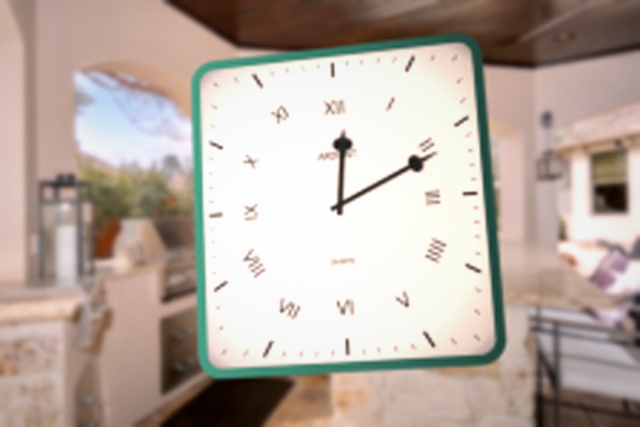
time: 12:11
